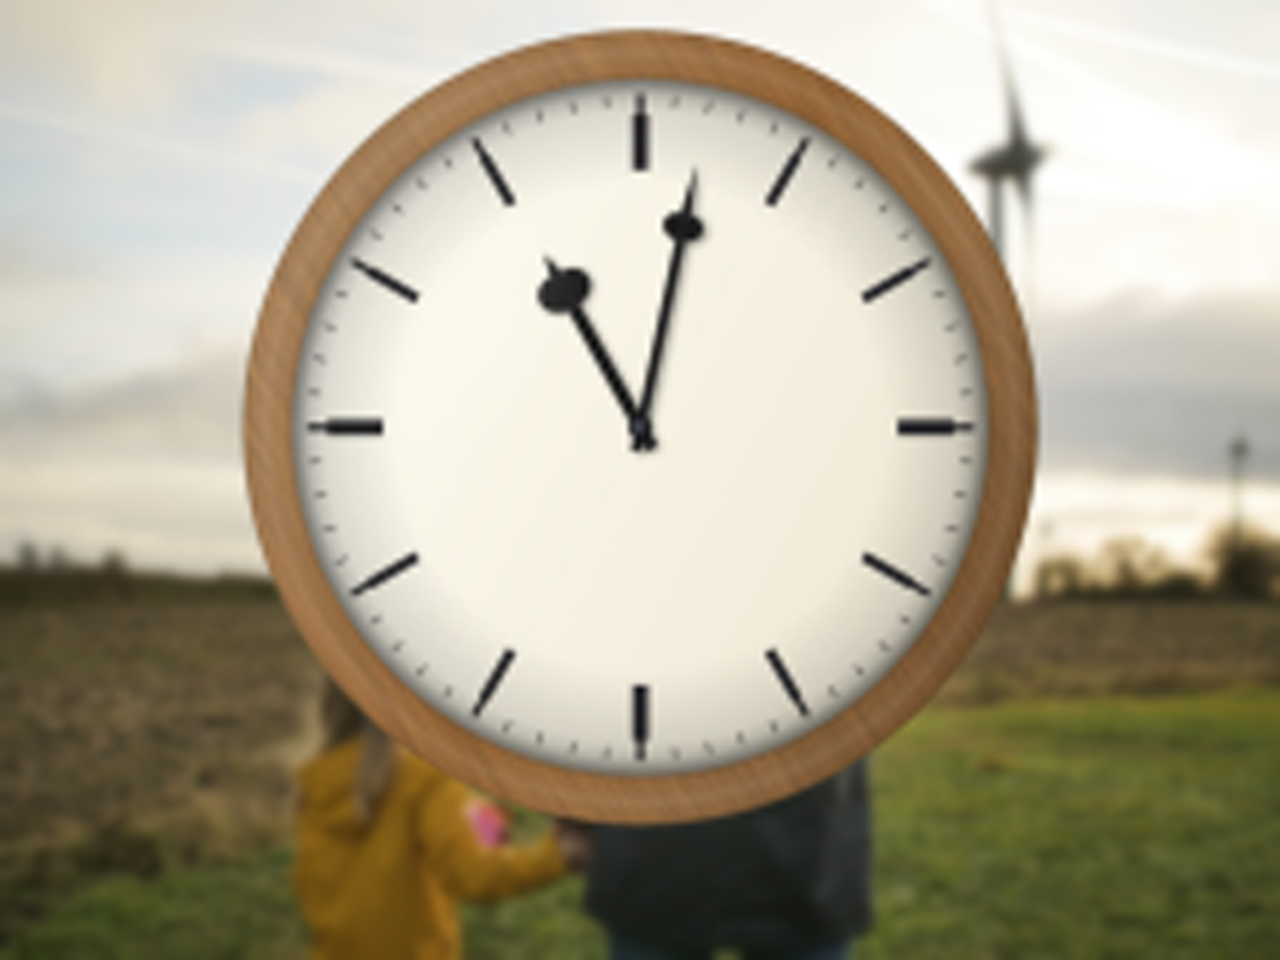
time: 11:02
